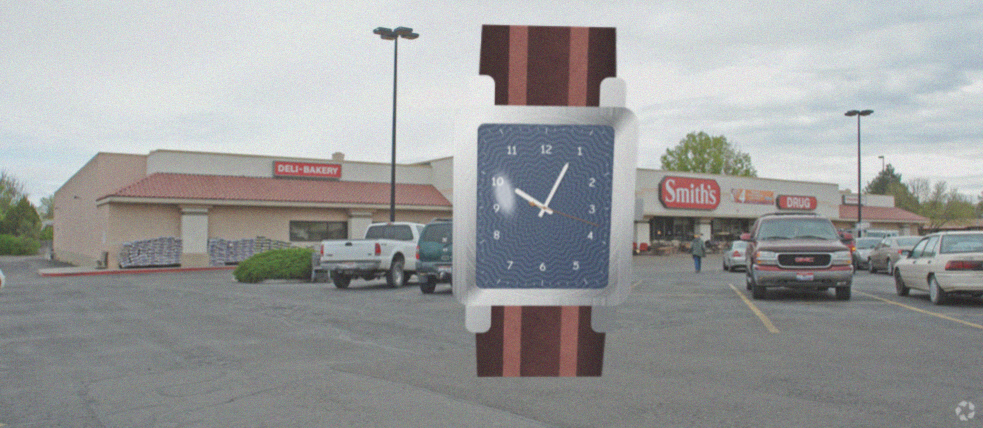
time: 10:04:18
